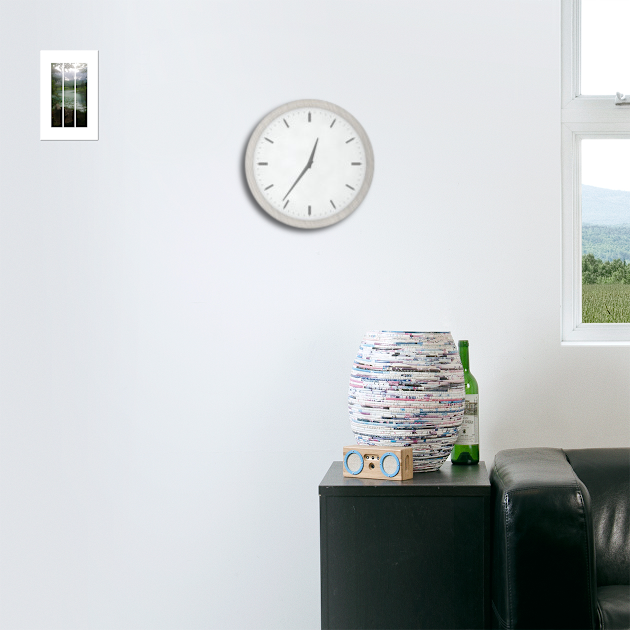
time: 12:36
